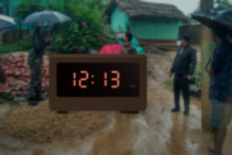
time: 12:13
